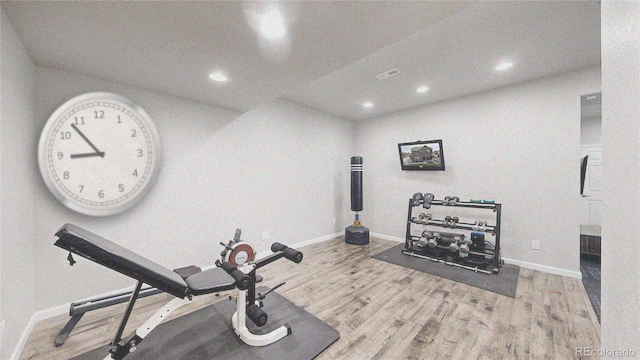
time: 8:53
